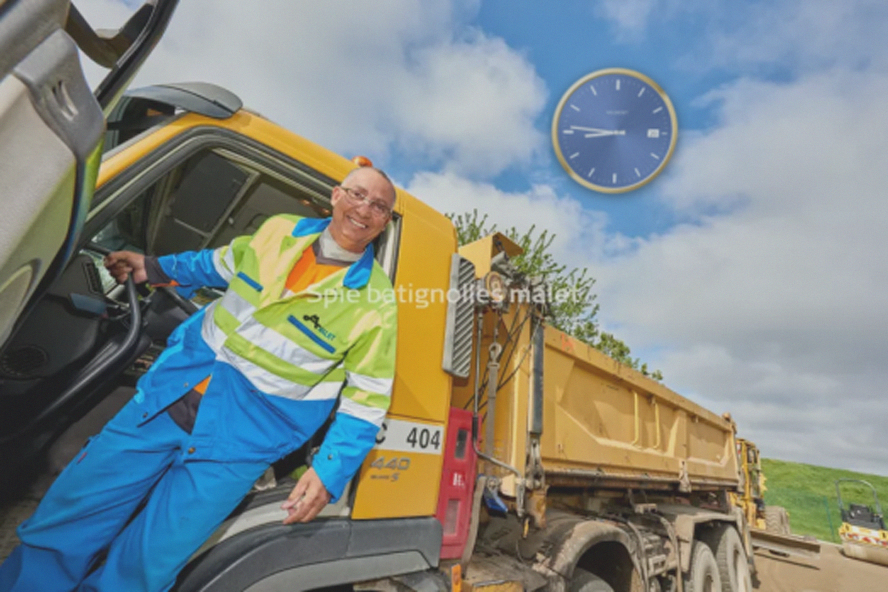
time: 8:46
